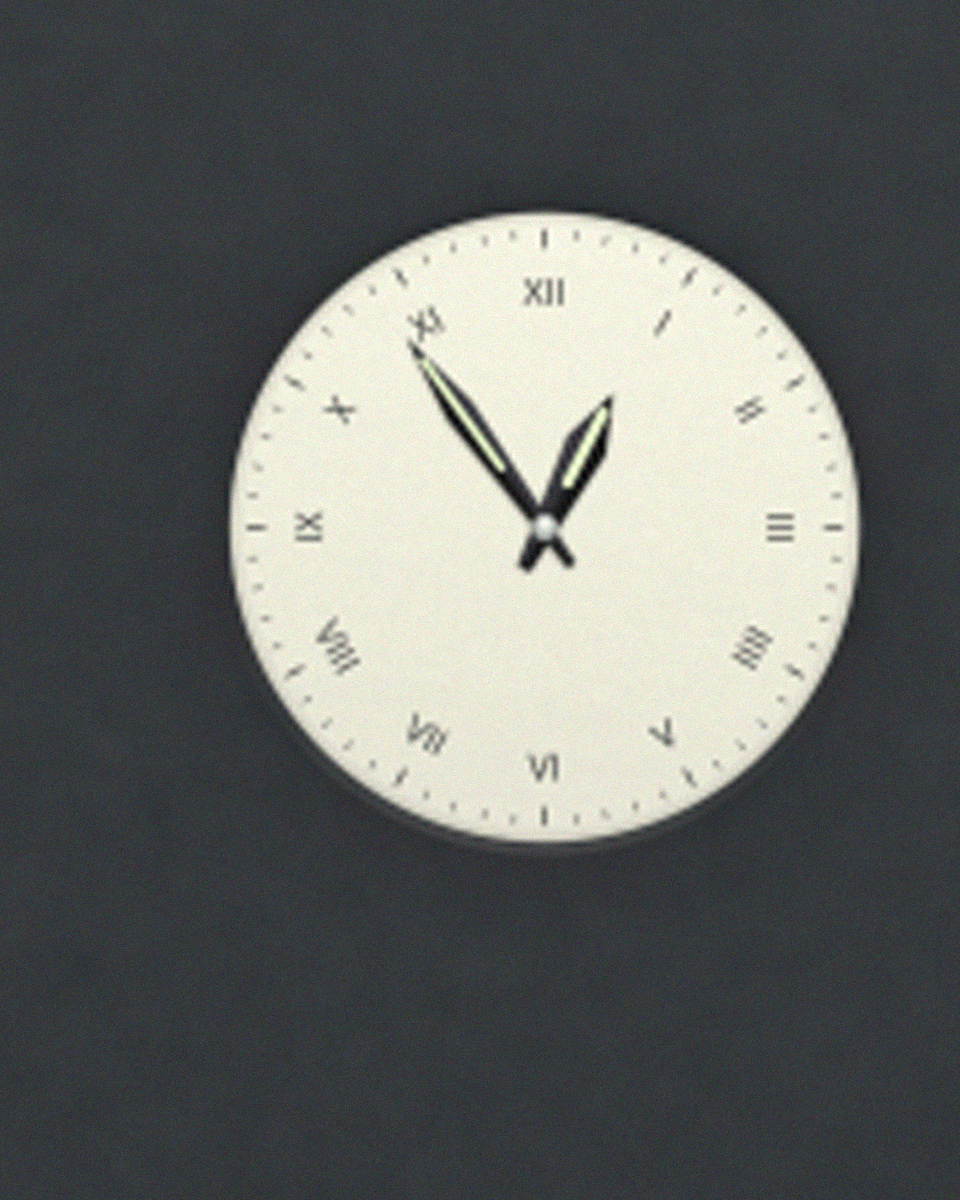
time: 12:54
